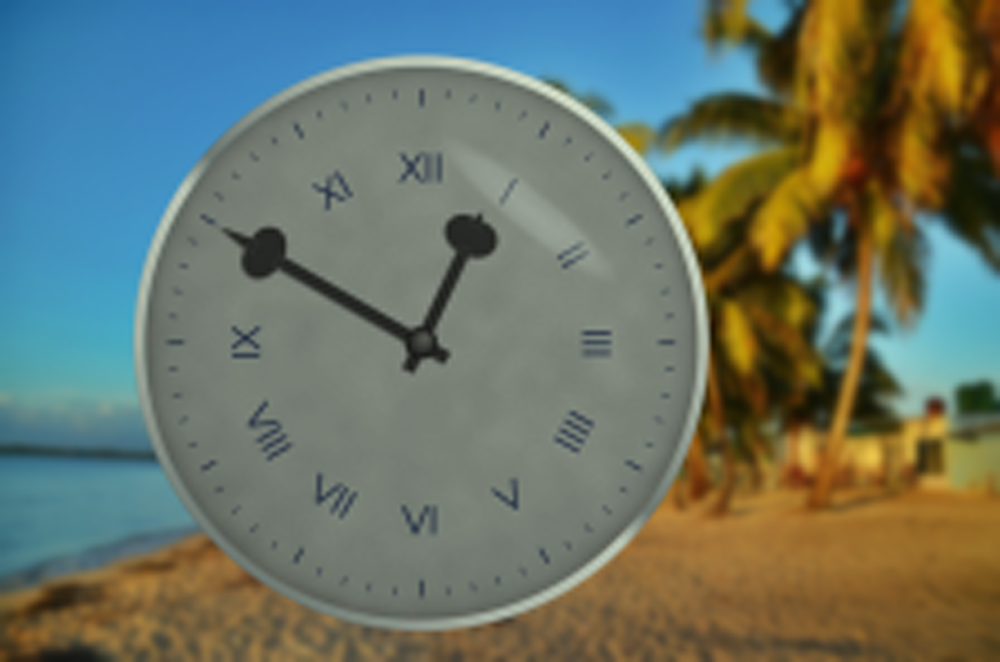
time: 12:50
